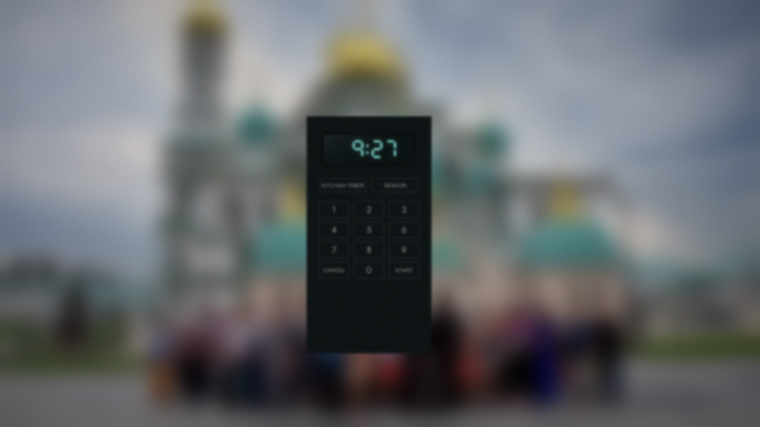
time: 9:27
